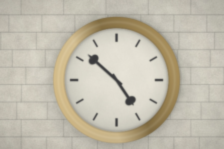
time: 4:52
